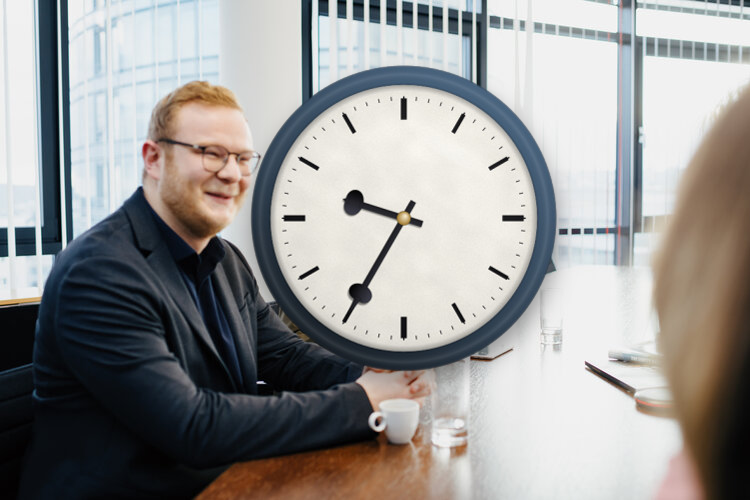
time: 9:35
